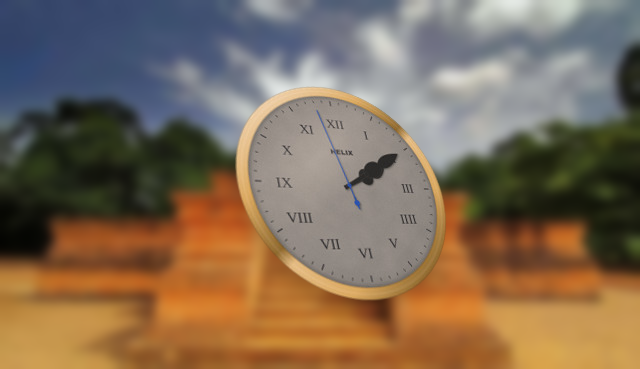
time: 2:09:58
